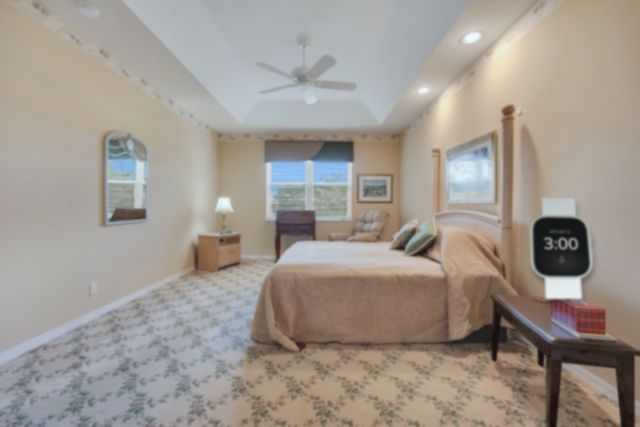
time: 3:00
